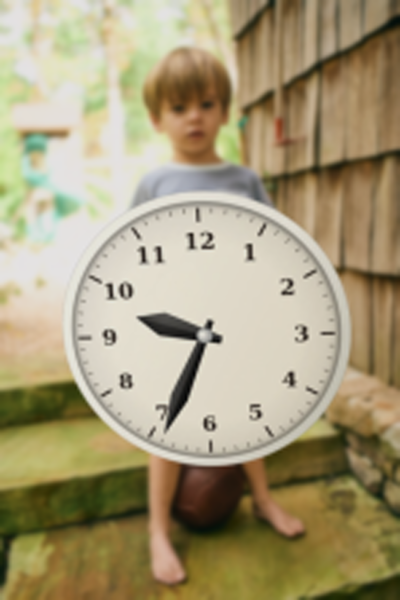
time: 9:34
